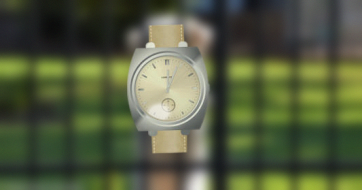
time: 12:04
